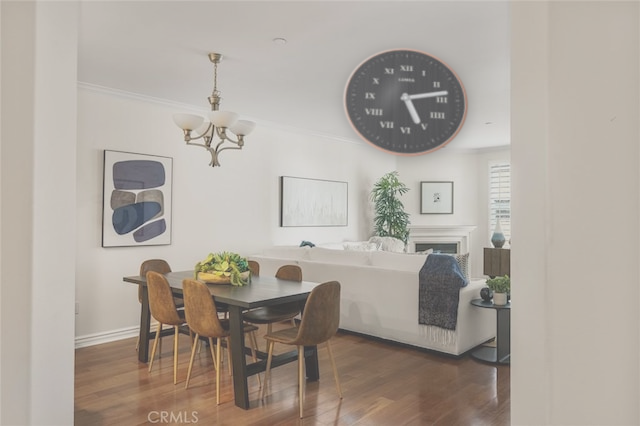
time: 5:13
